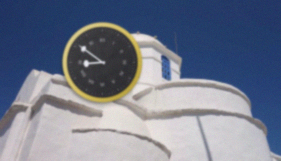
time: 8:51
